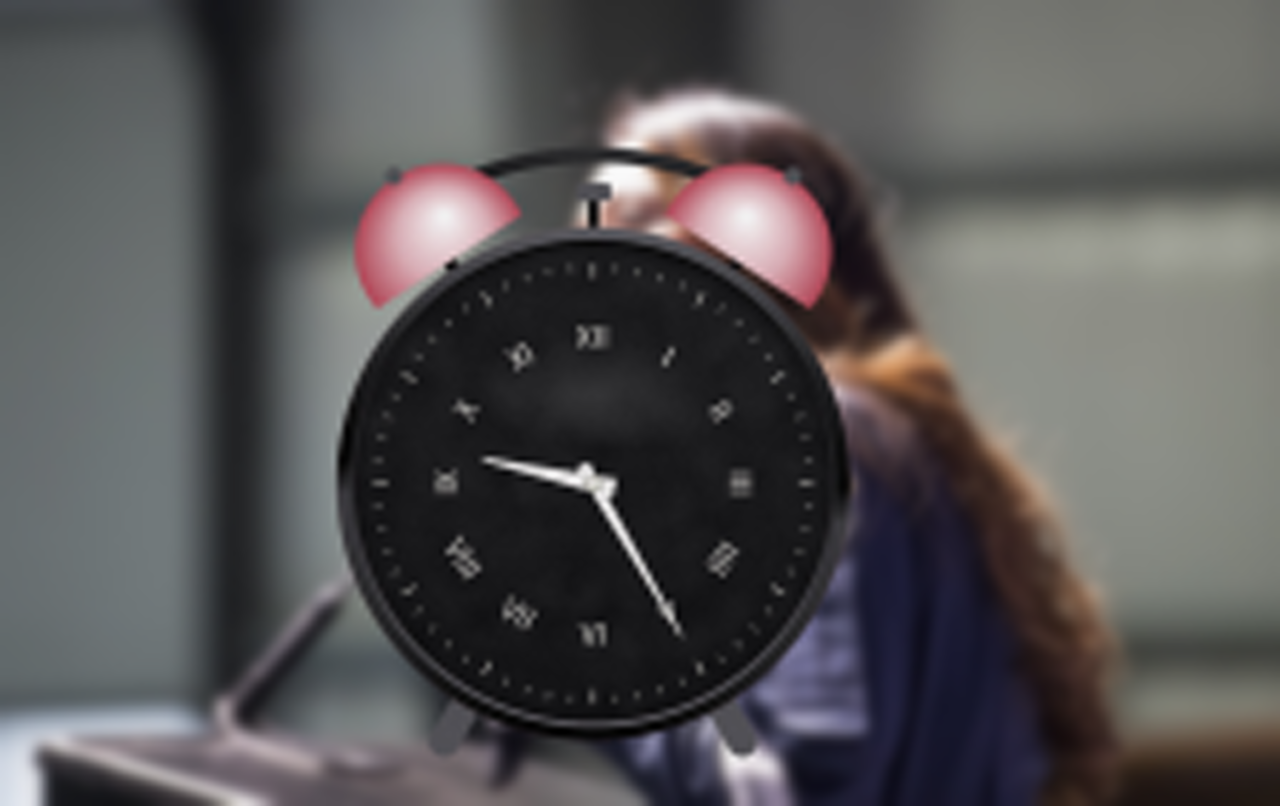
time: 9:25
